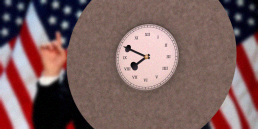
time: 7:49
